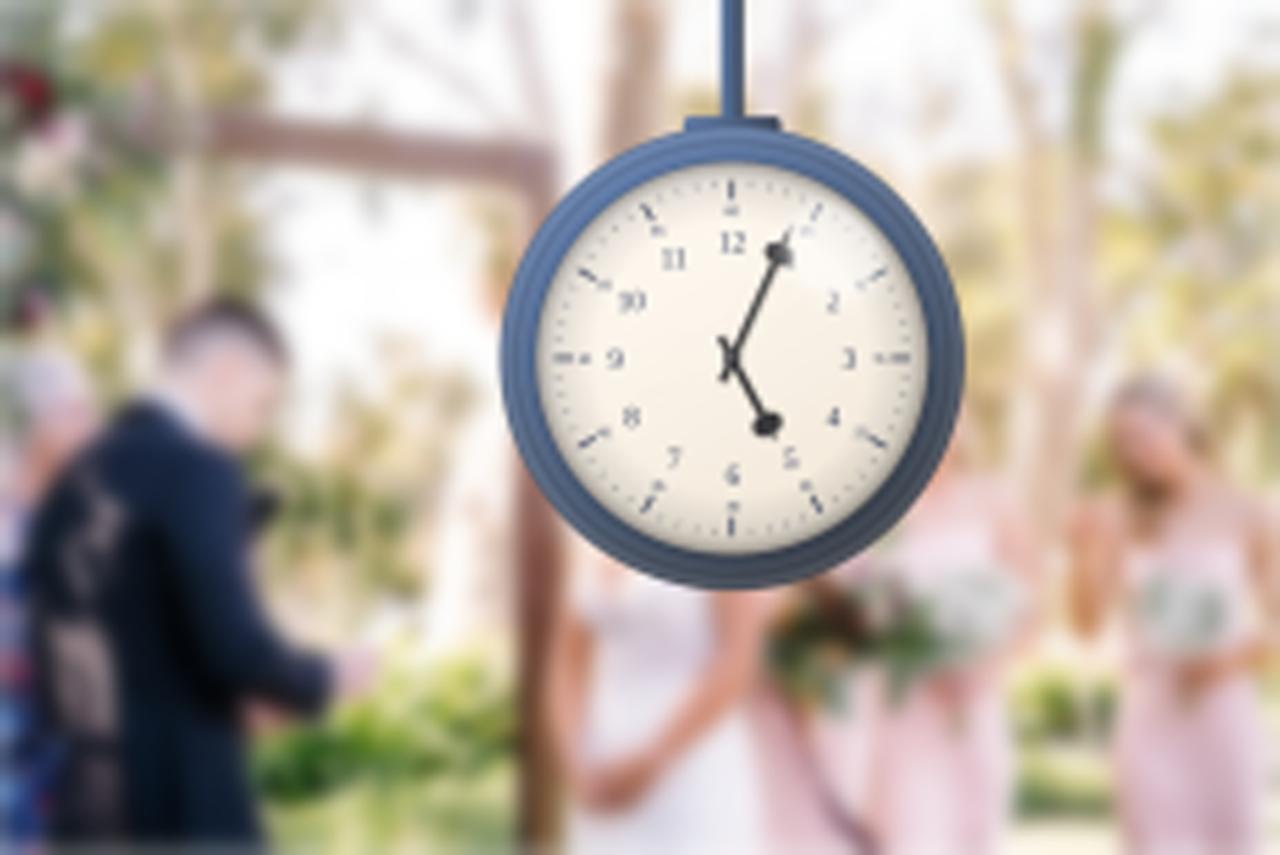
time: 5:04
